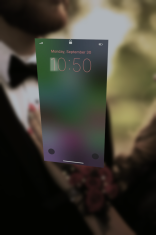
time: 10:50
